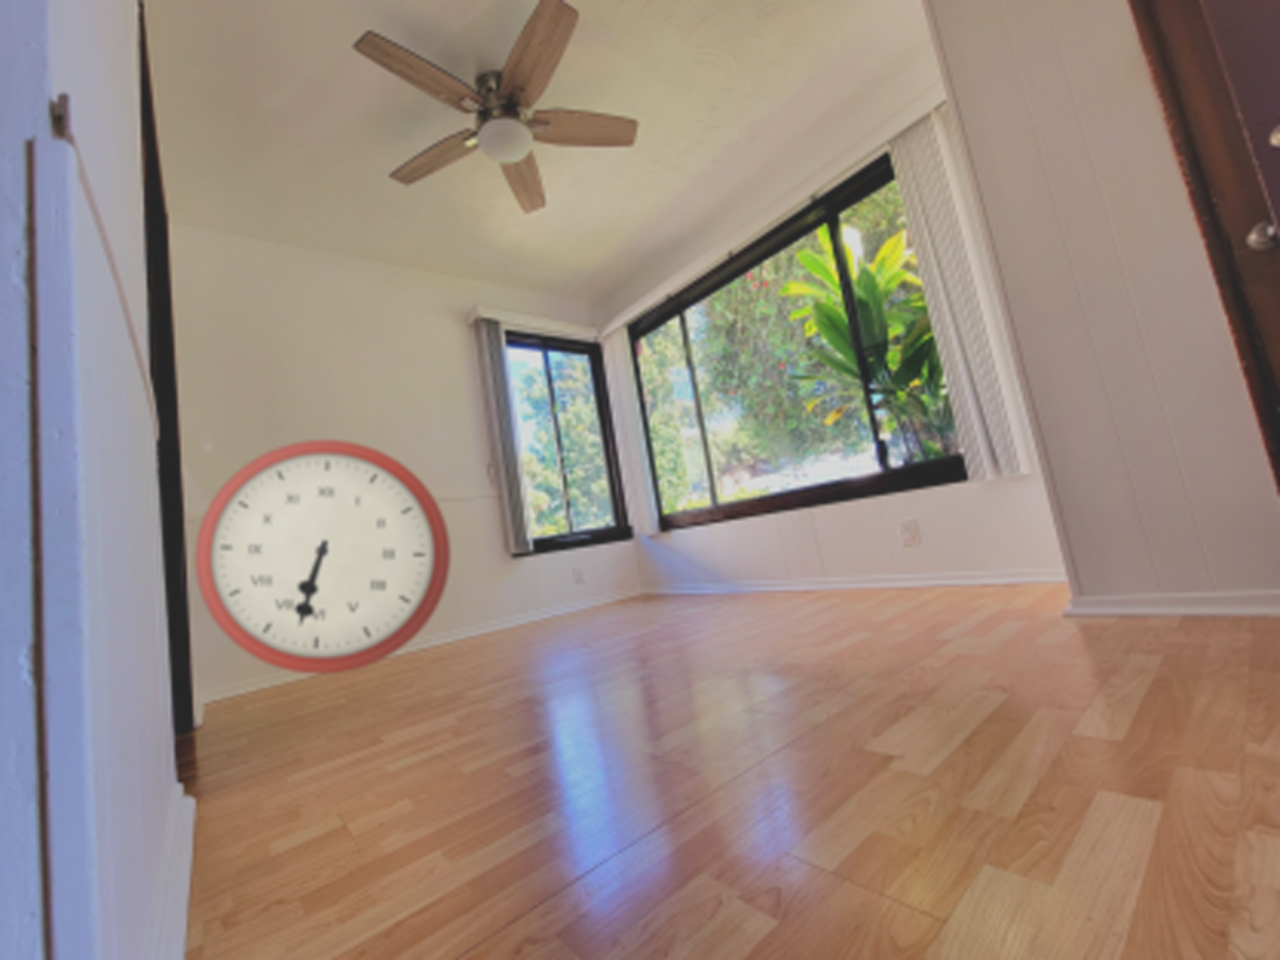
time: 6:32
